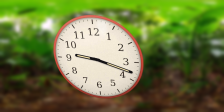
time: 9:18
